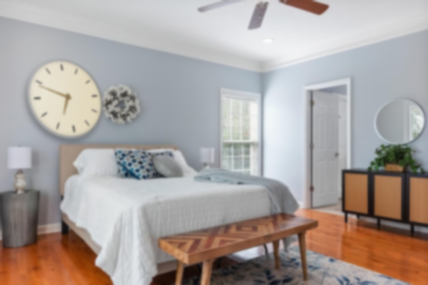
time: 6:49
